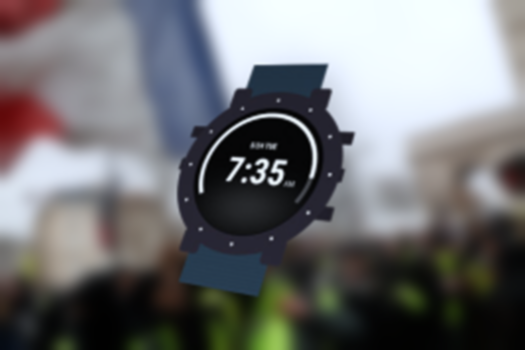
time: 7:35
